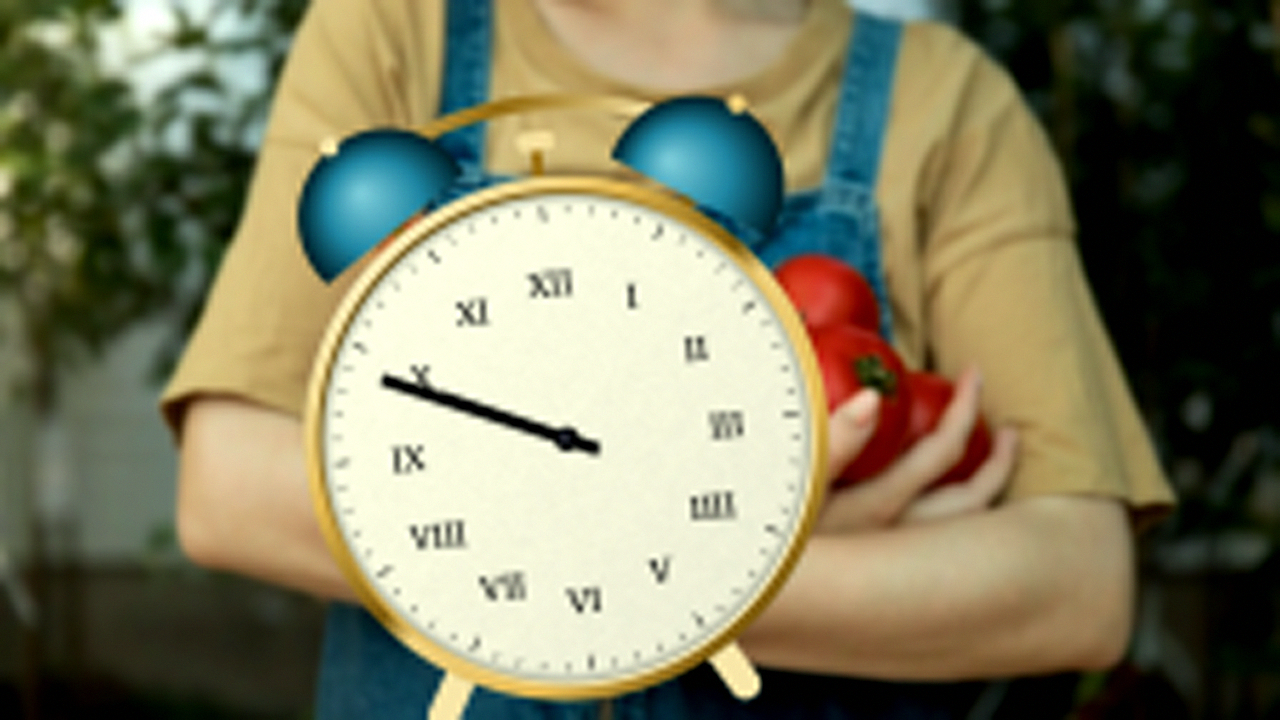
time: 9:49
